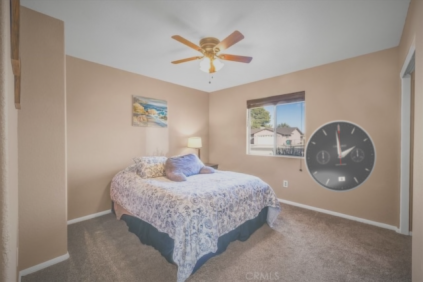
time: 1:59
